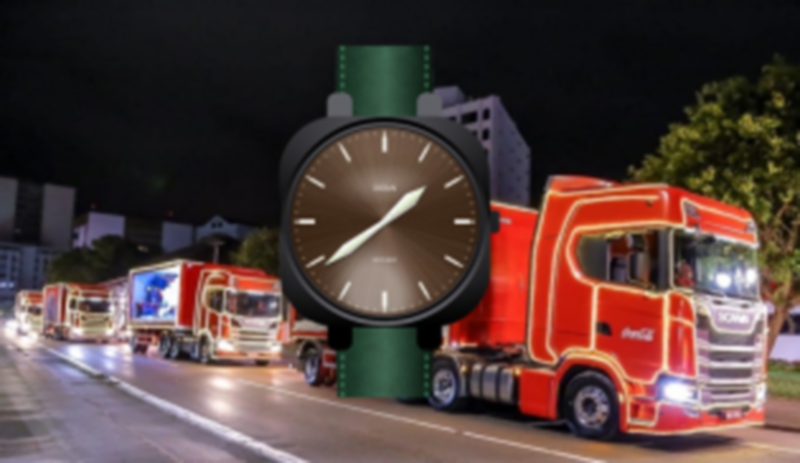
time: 1:39
